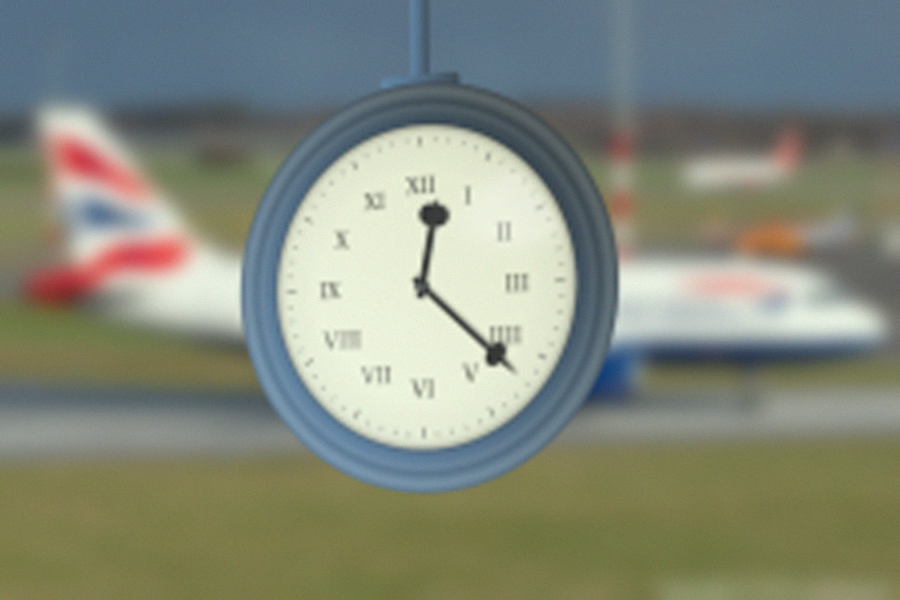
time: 12:22
